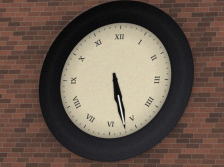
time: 5:27
